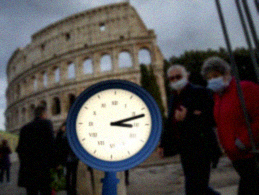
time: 3:12
